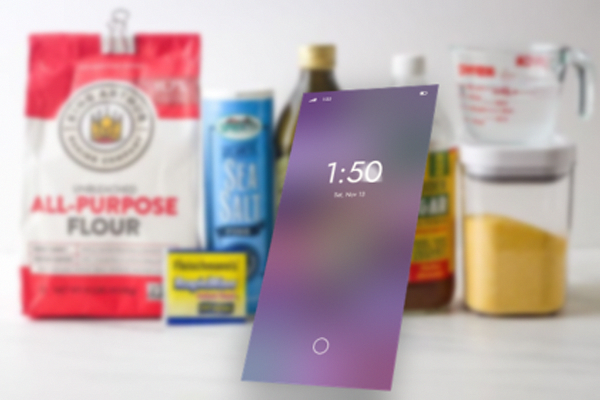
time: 1:50
